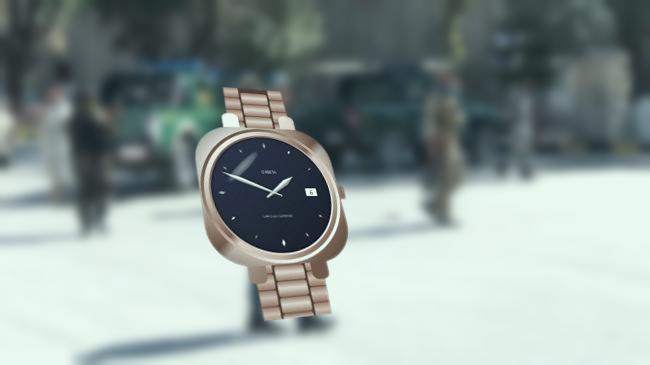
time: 1:49
